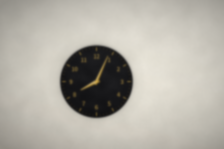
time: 8:04
